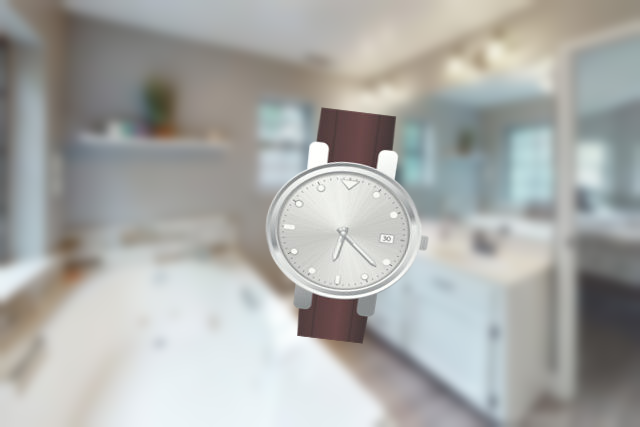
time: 6:22
